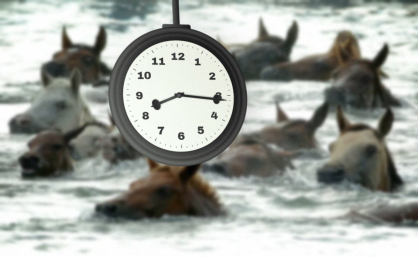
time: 8:16
